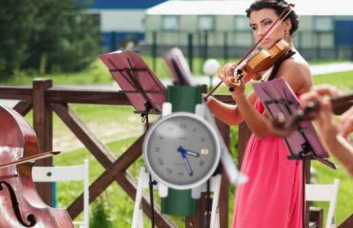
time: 3:26
